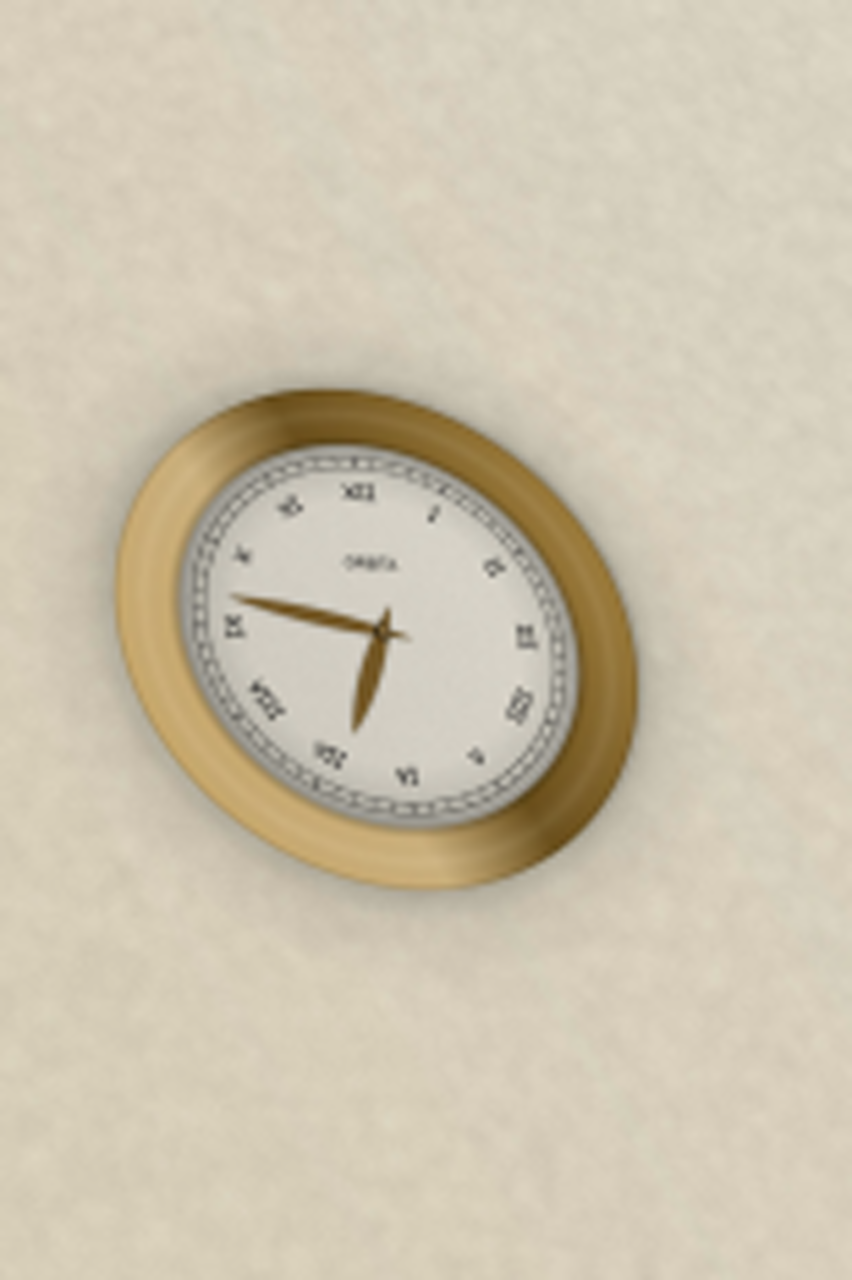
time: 6:47
